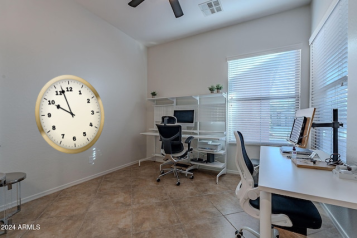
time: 9:57
